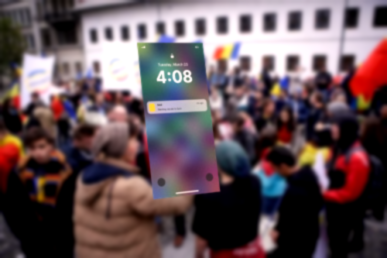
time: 4:08
